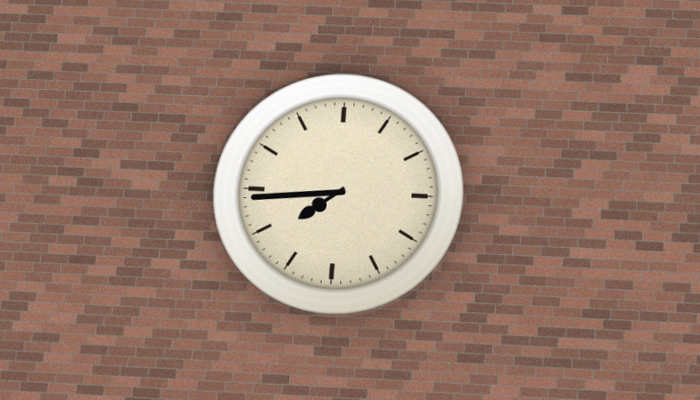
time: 7:44
